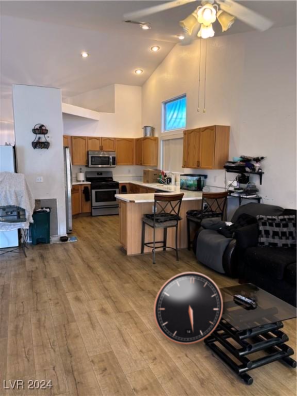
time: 5:28
